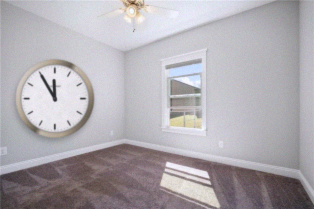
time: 11:55
